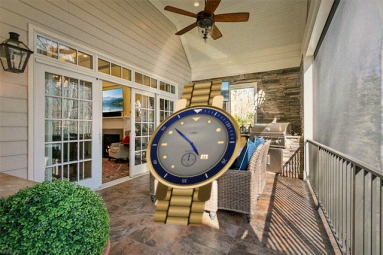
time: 4:52
